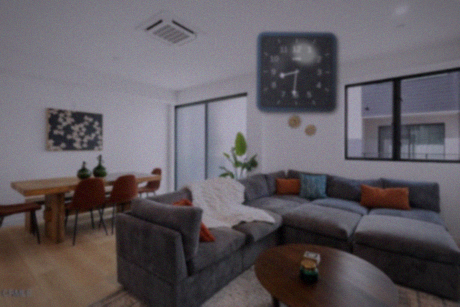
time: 8:31
